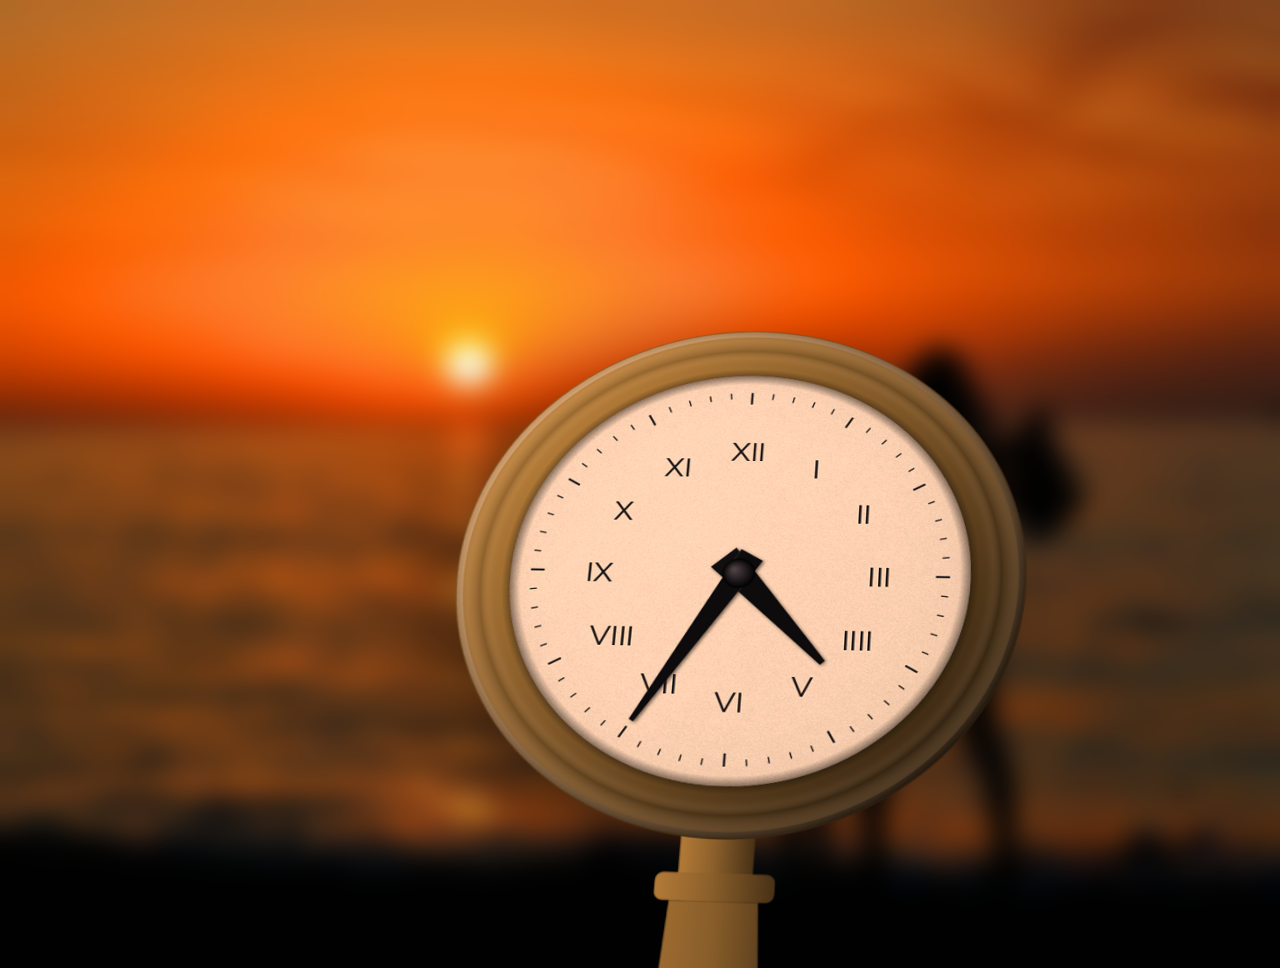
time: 4:35
